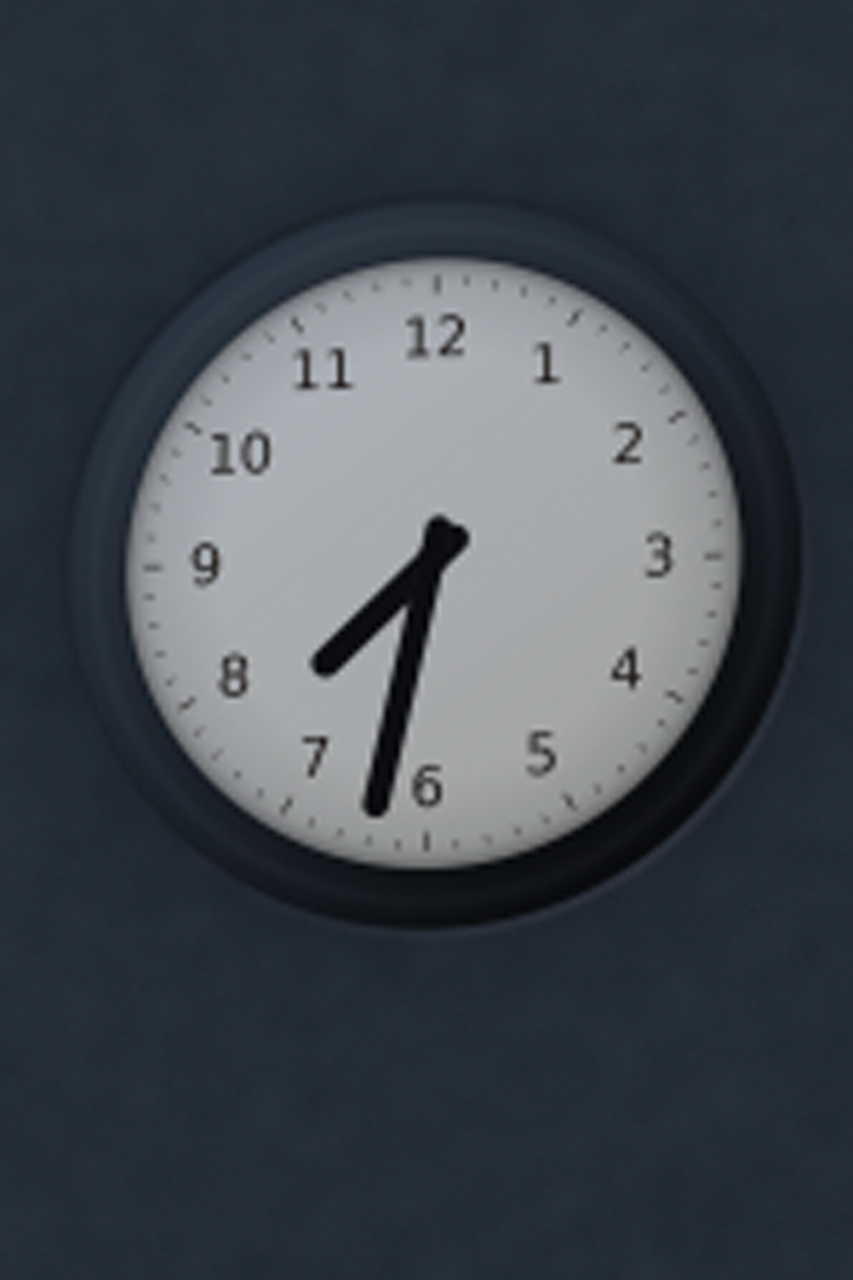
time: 7:32
